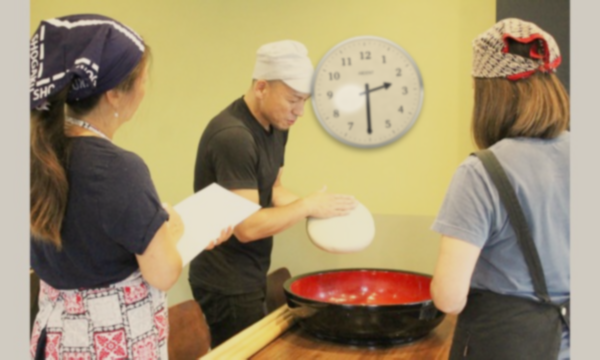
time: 2:30
